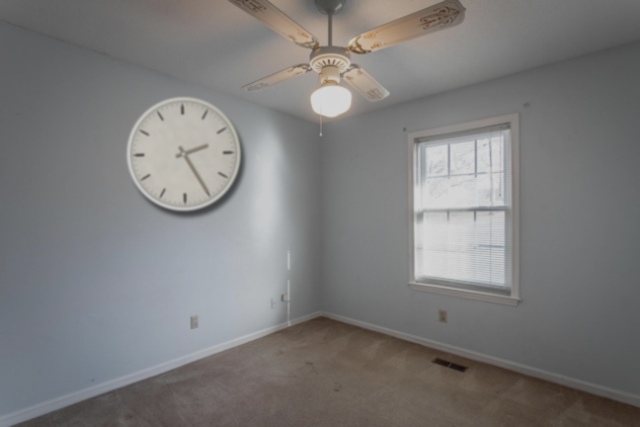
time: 2:25
